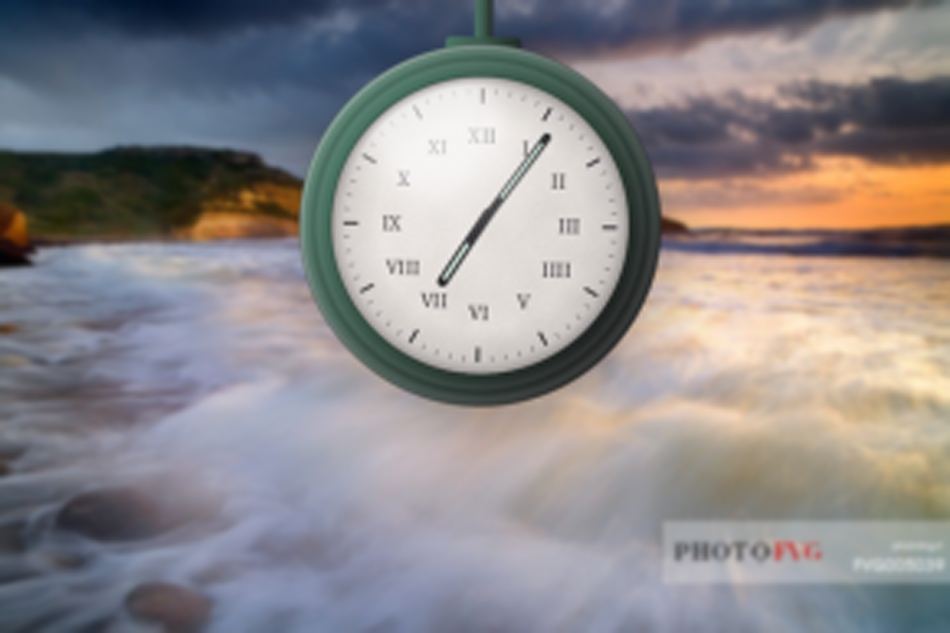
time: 7:06
